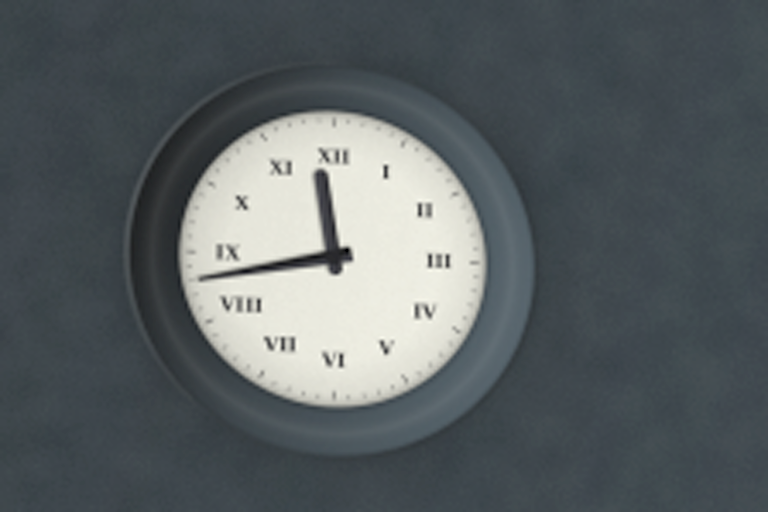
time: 11:43
